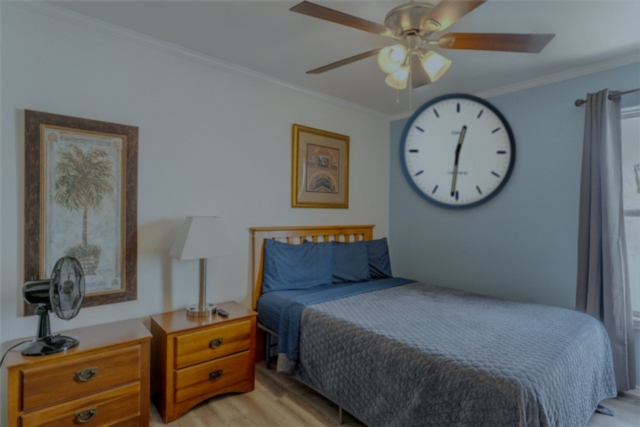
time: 12:31
